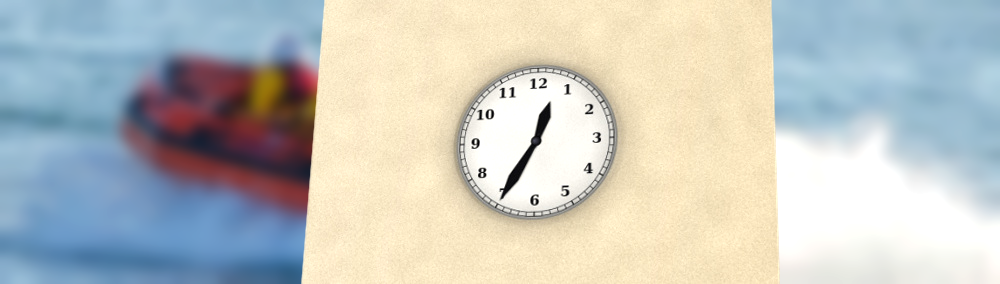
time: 12:35
